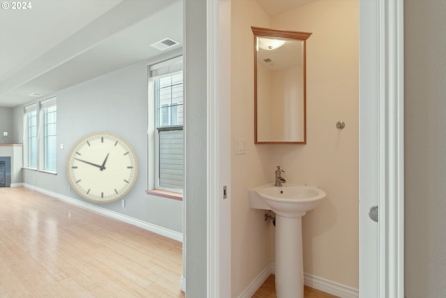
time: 12:48
